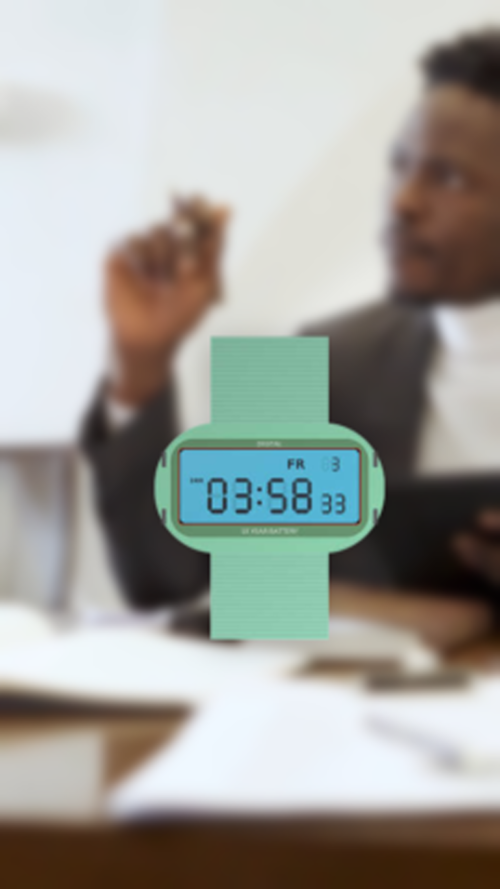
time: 3:58:33
